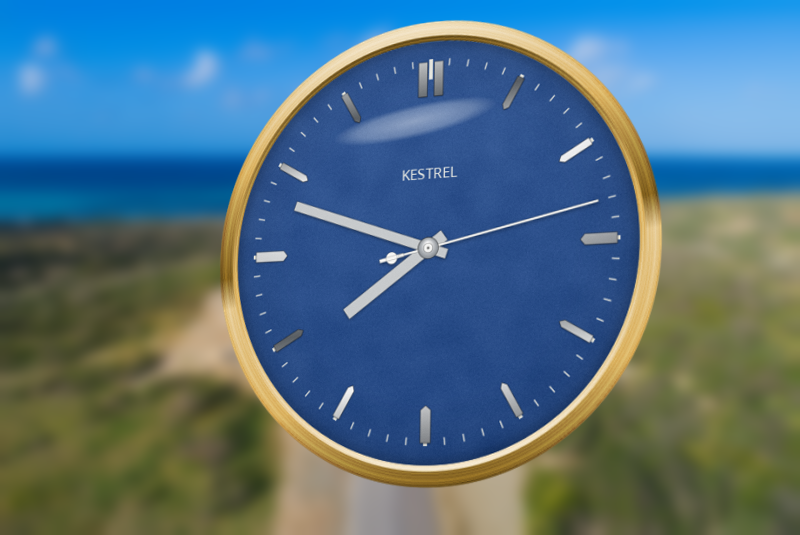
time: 7:48:13
